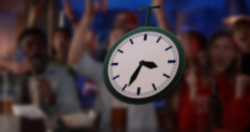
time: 3:34
